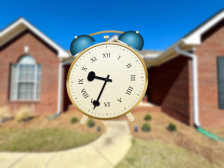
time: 9:34
